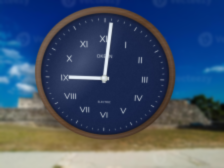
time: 9:01
